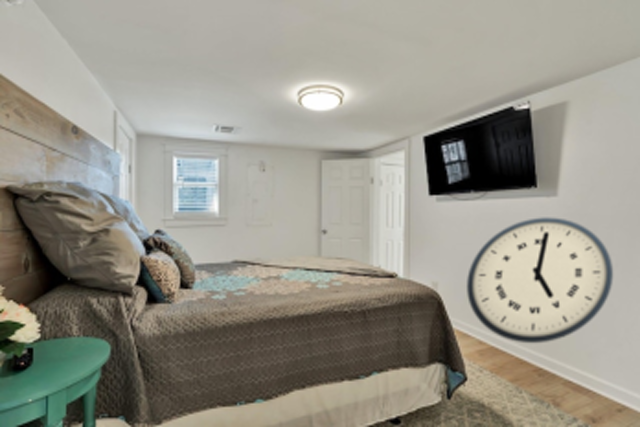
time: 5:01
